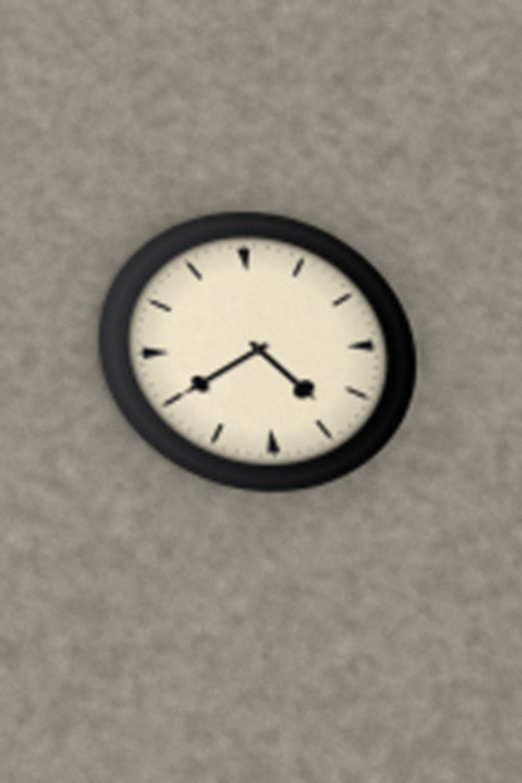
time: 4:40
